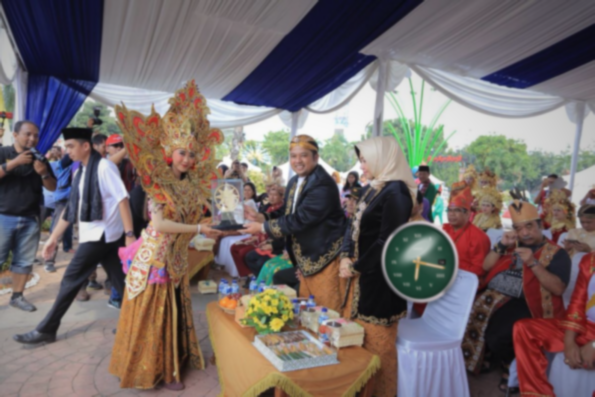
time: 6:17
